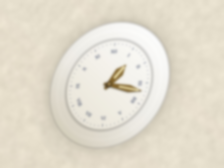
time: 1:17
